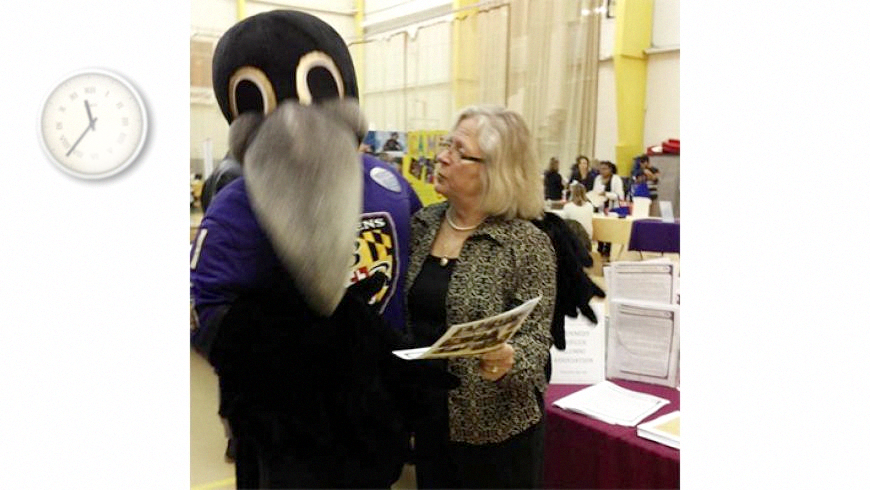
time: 11:37
